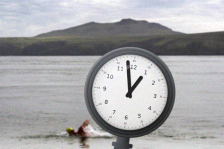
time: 12:58
